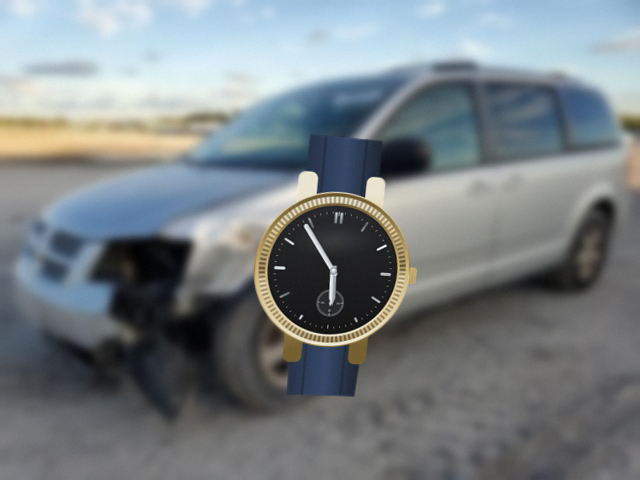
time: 5:54
